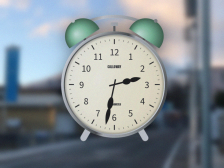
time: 2:32
